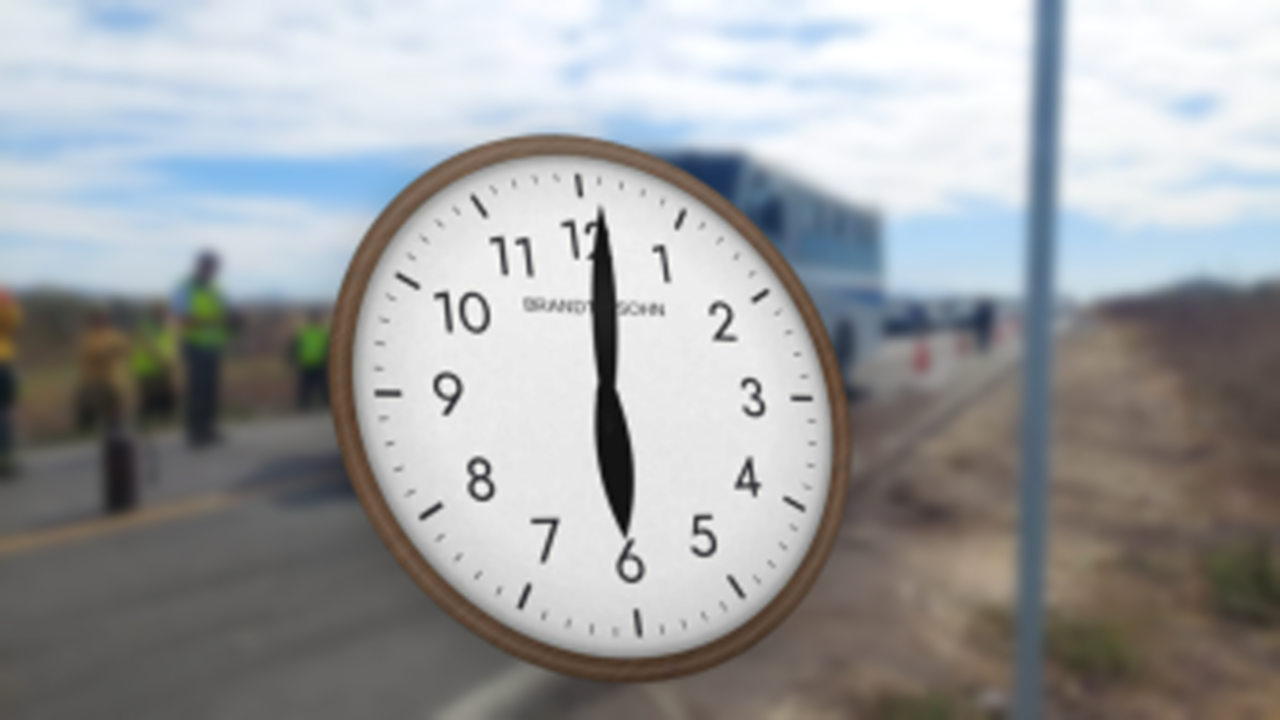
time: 6:01
